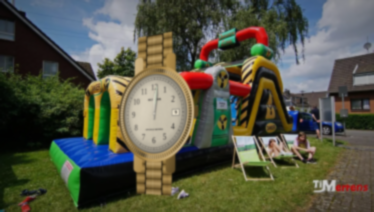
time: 12:01
